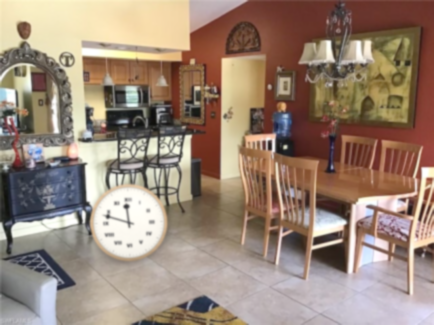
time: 11:48
